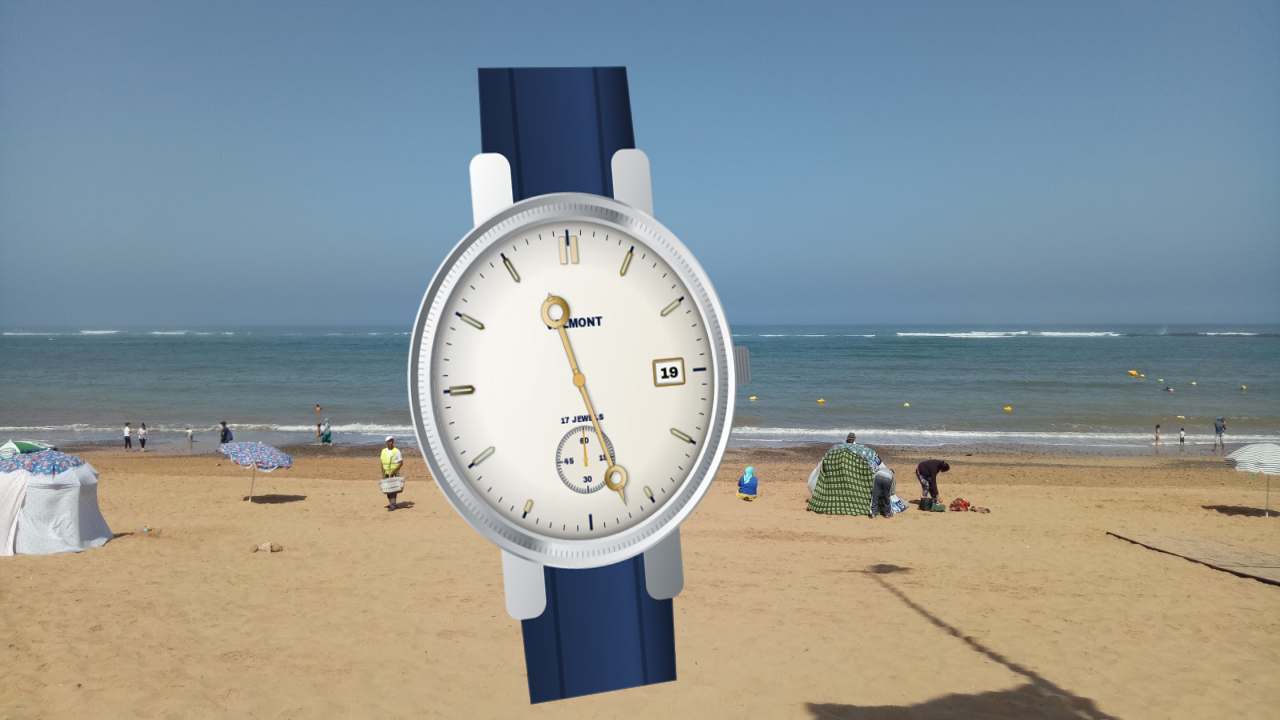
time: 11:27
